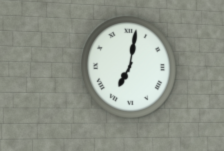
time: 7:02
